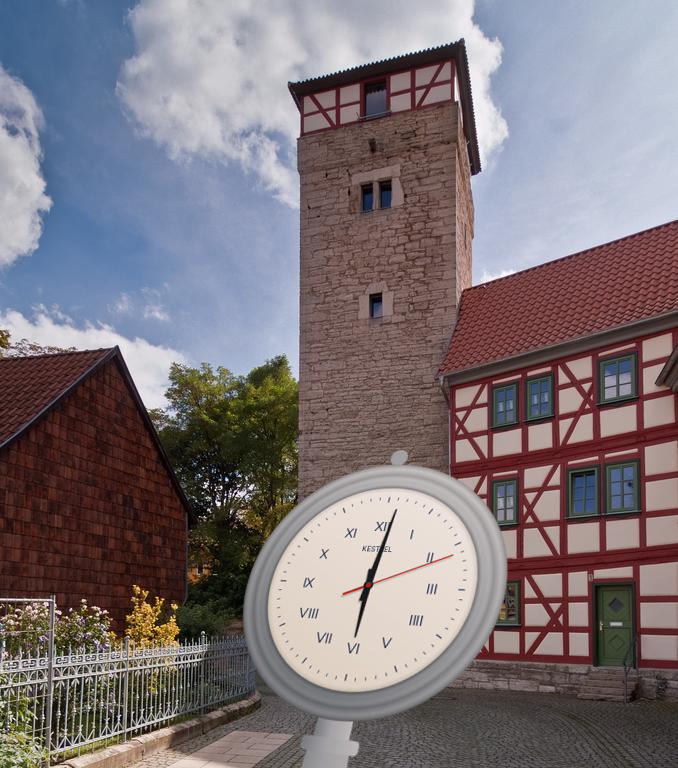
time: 6:01:11
